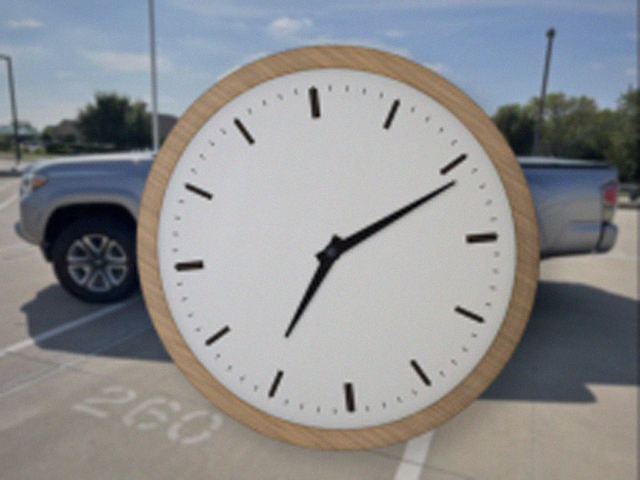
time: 7:11
